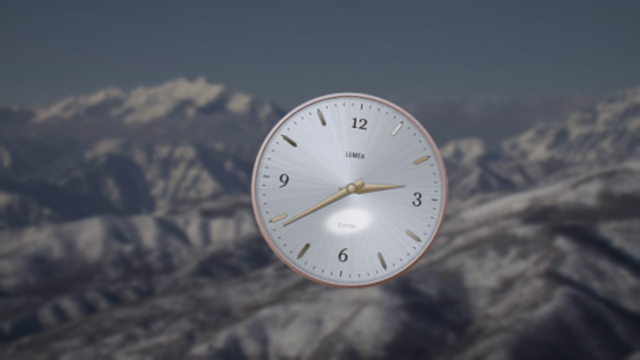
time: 2:39
